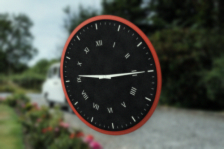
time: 9:15
